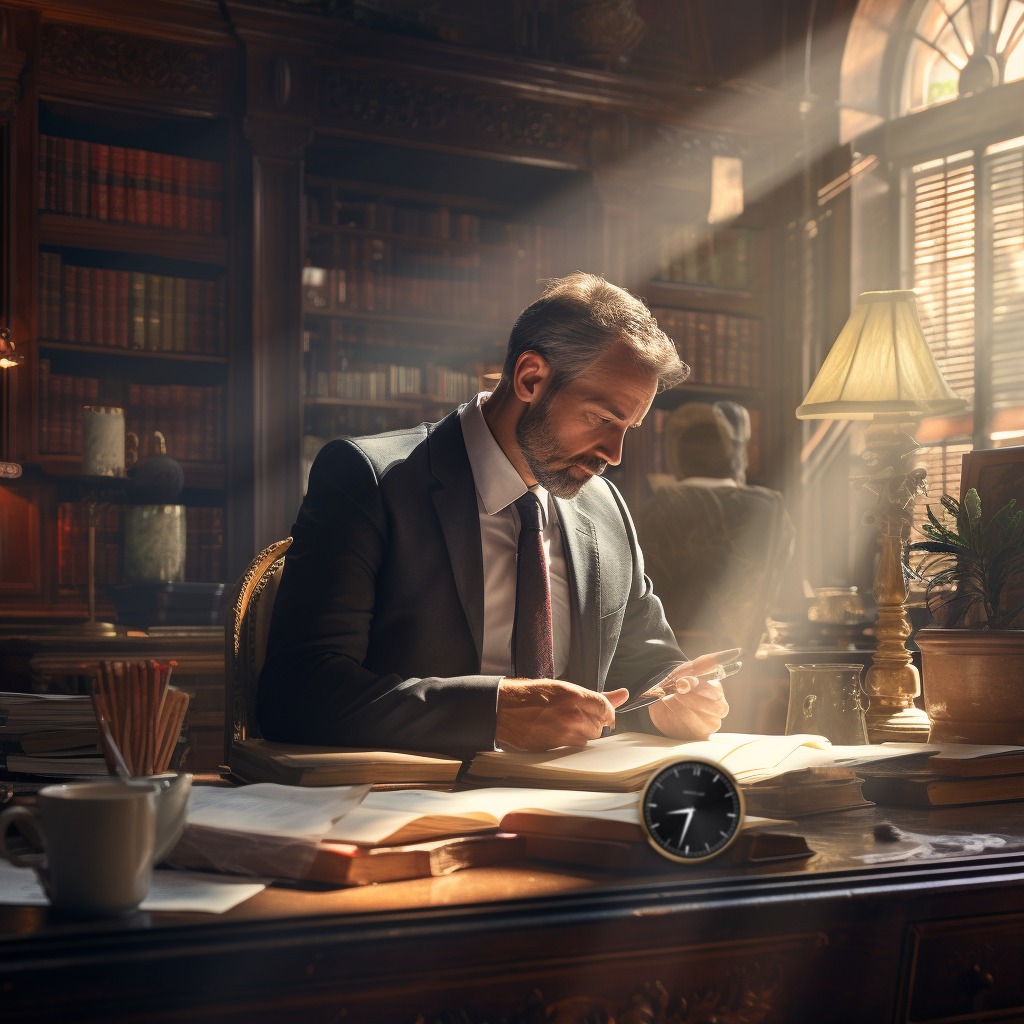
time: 8:32
